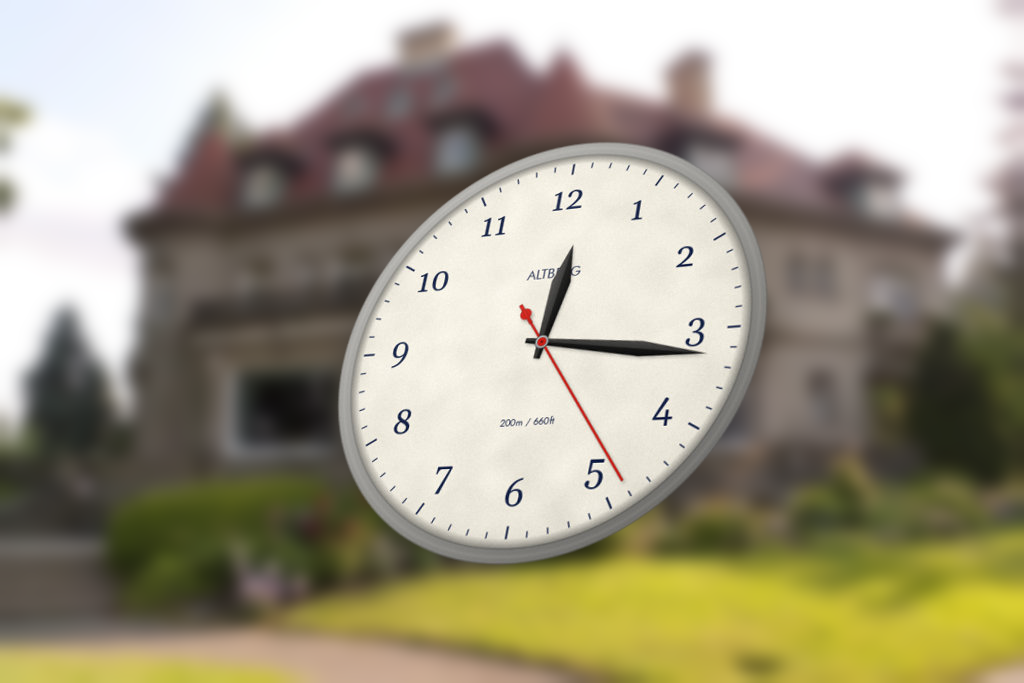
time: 12:16:24
